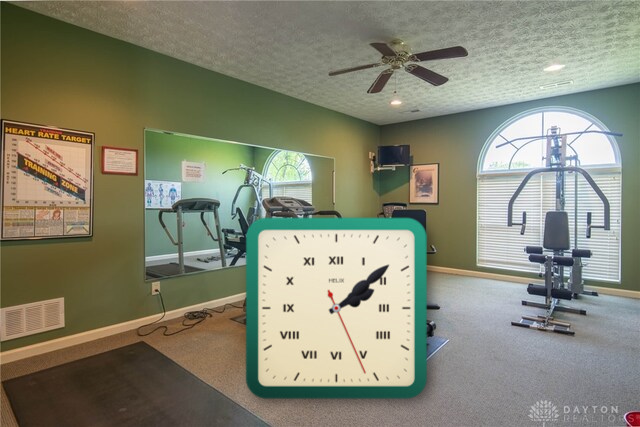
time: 2:08:26
